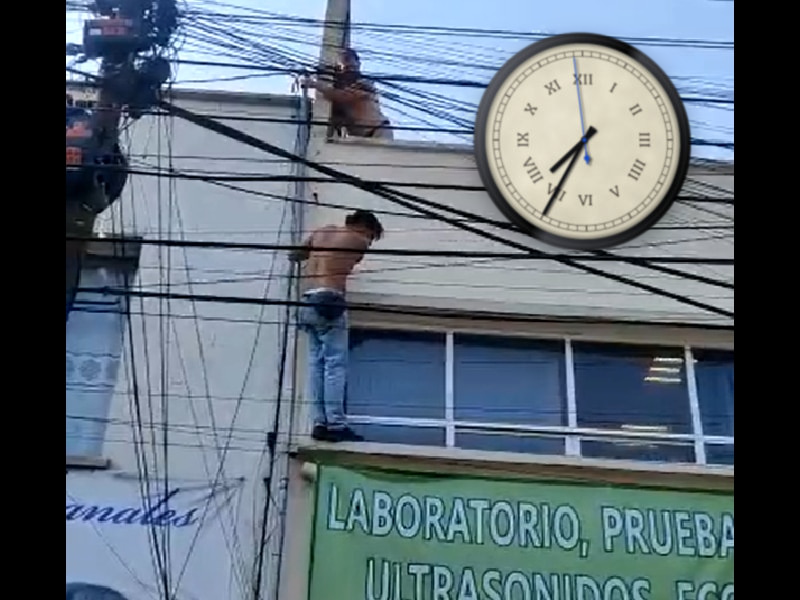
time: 7:34:59
